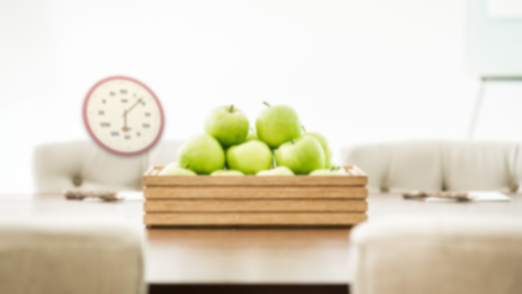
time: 6:08
